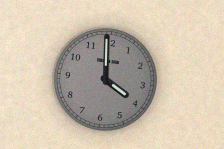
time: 3:59
